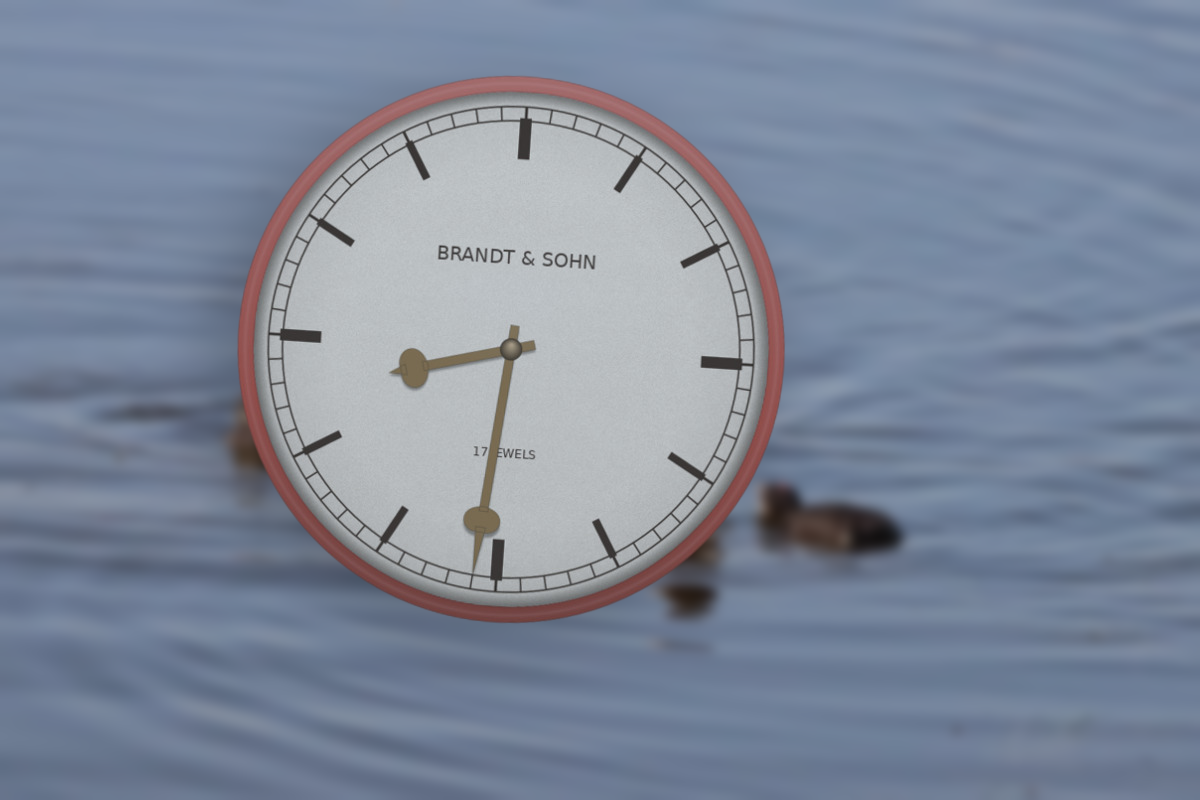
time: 8:31
